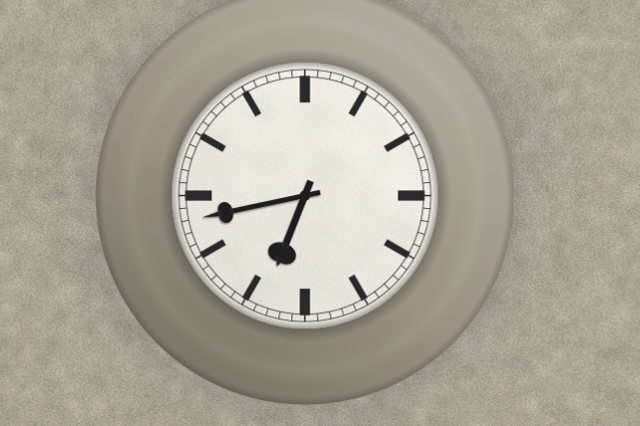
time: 6:43
